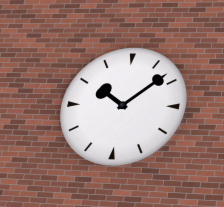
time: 10:08
